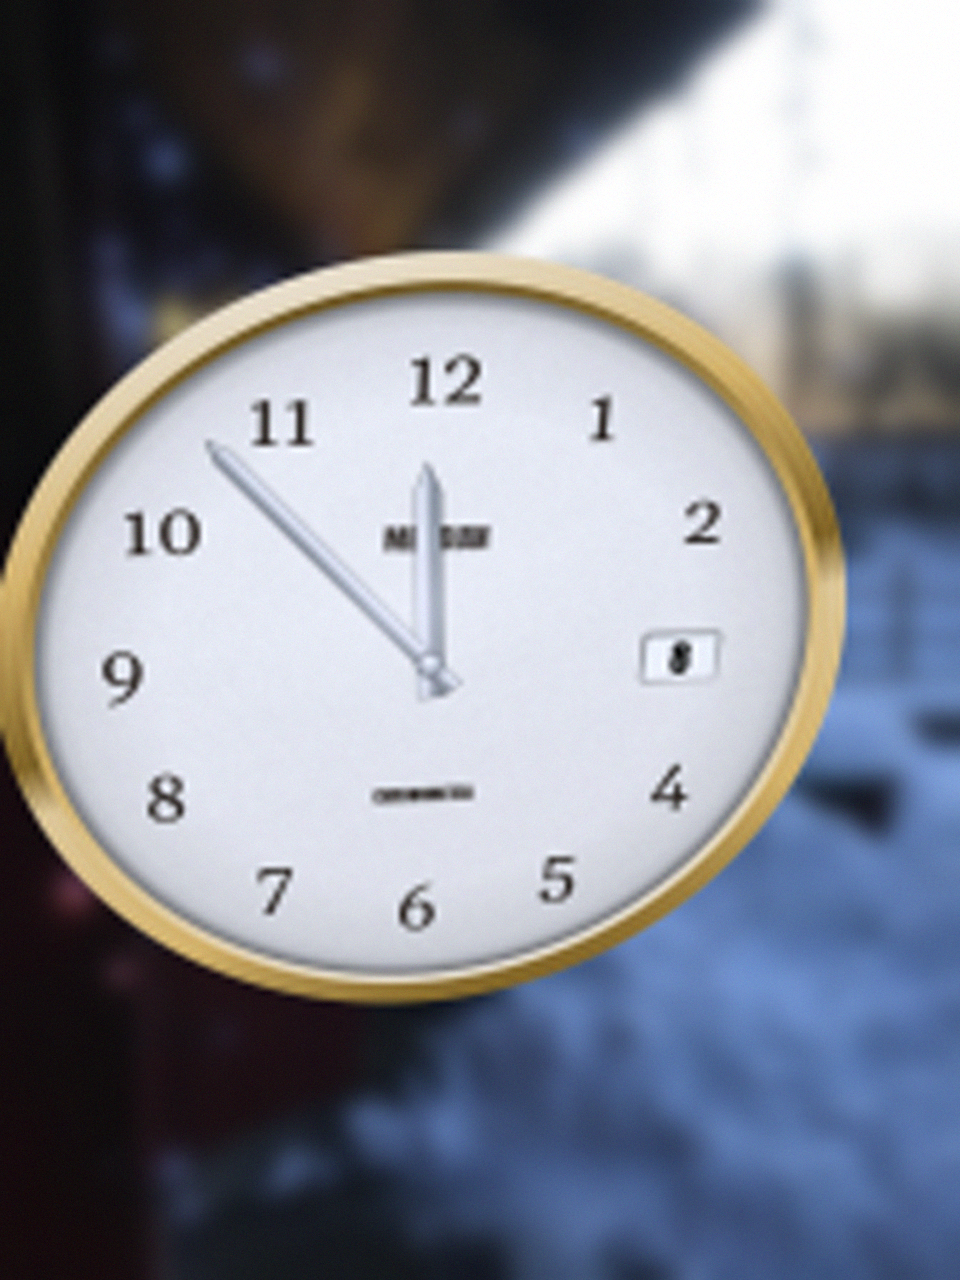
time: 11:53
